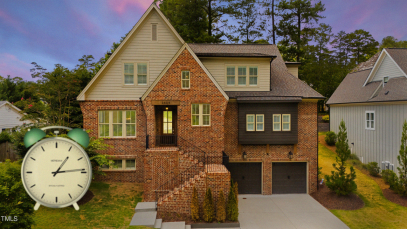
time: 1:14
